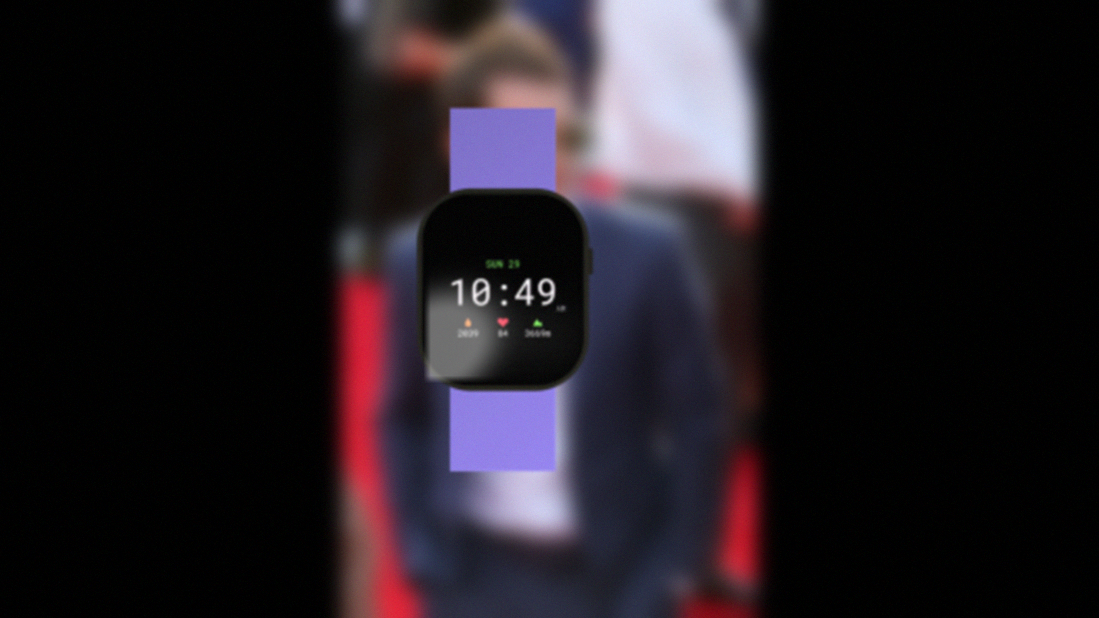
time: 10:49
